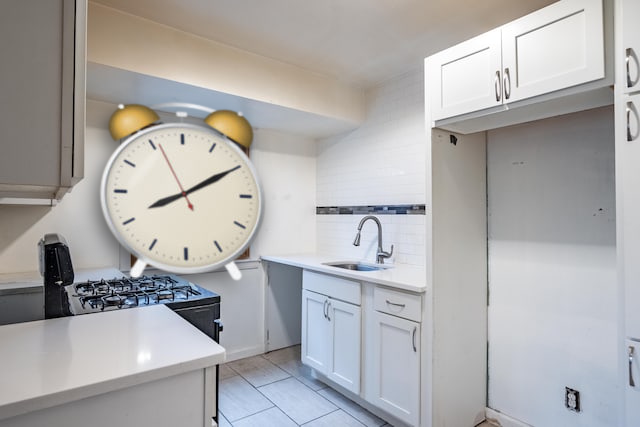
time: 8:09:56
